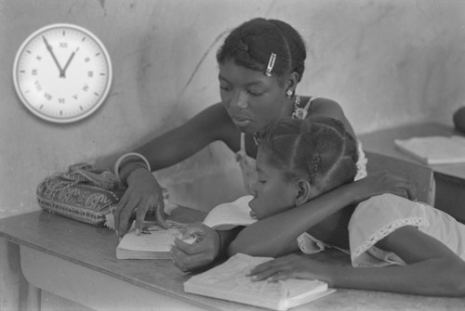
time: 12:55
